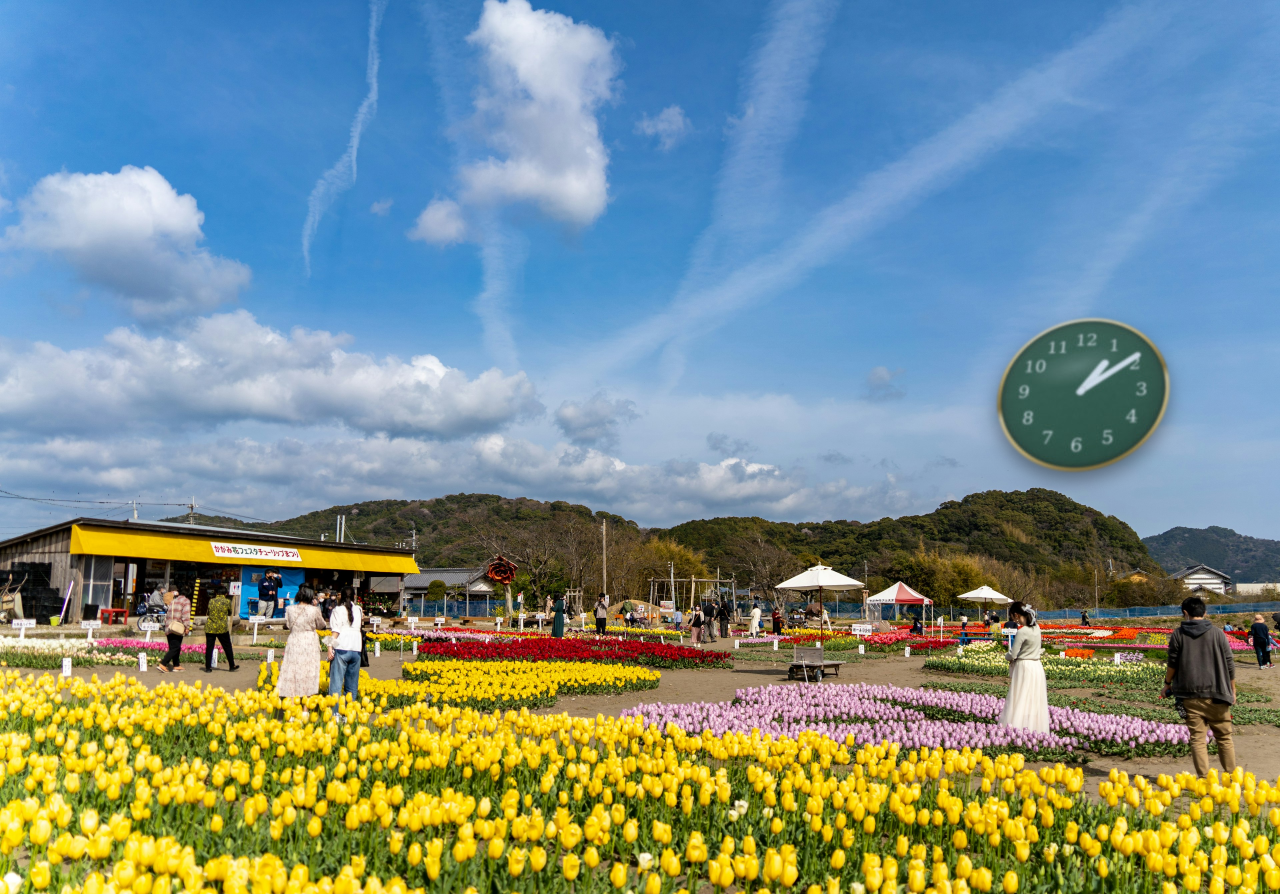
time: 1:09
